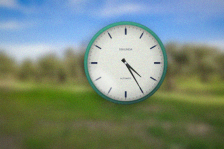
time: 4:25
